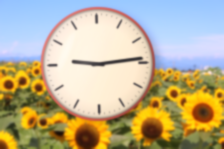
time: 9:14
